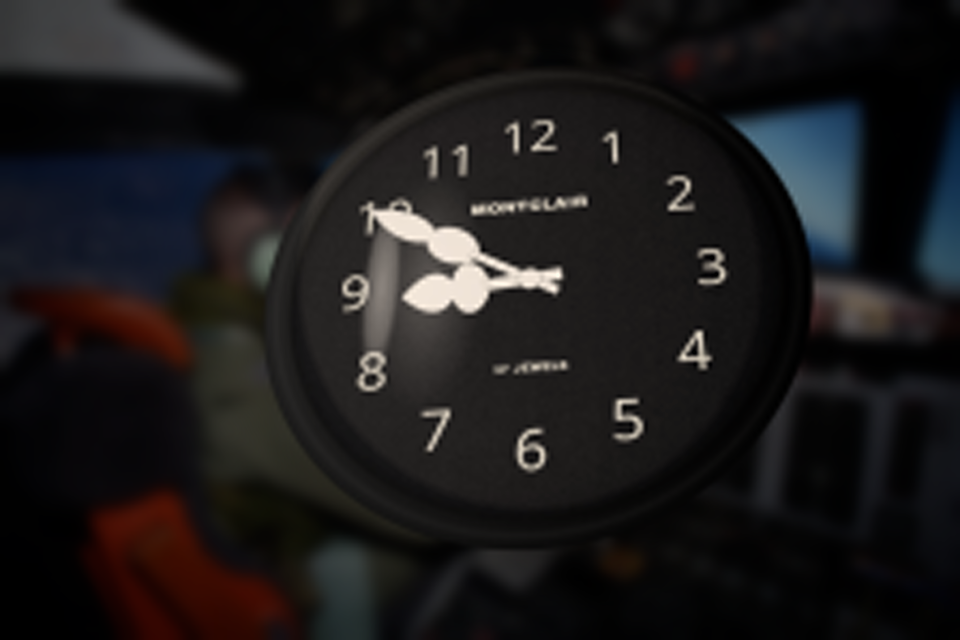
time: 8:50
